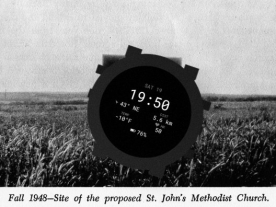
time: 19:50
